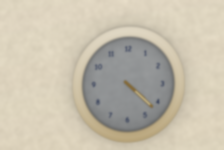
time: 4:22
